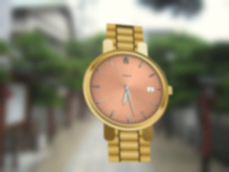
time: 6:28
